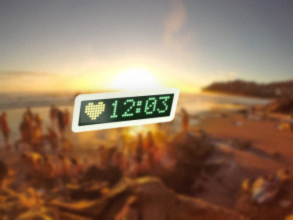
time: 12:03
